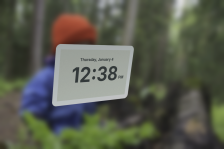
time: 12:38
